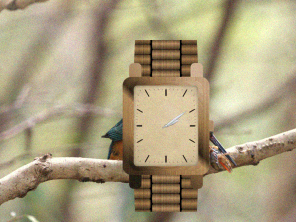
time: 2:09
